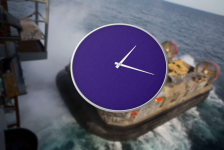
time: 1:18
